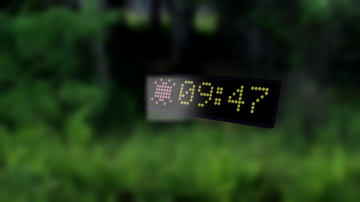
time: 9:47
